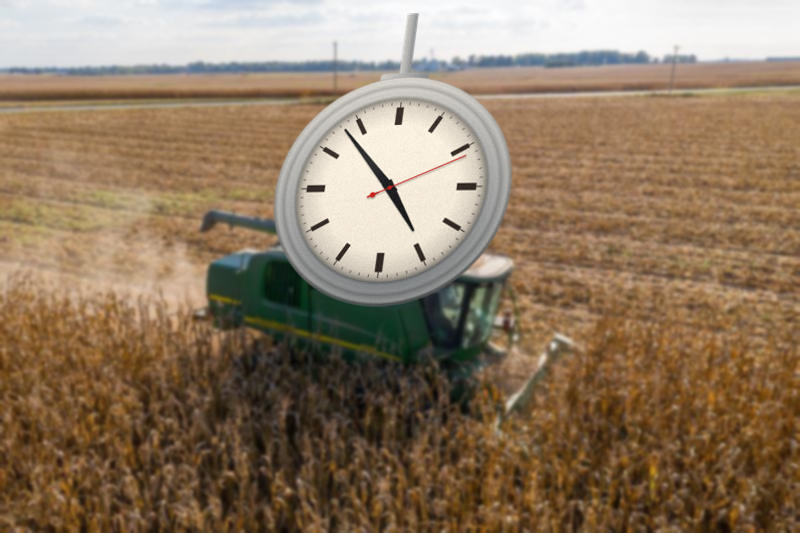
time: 4:53:11
